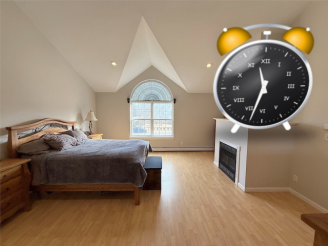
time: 11:33
